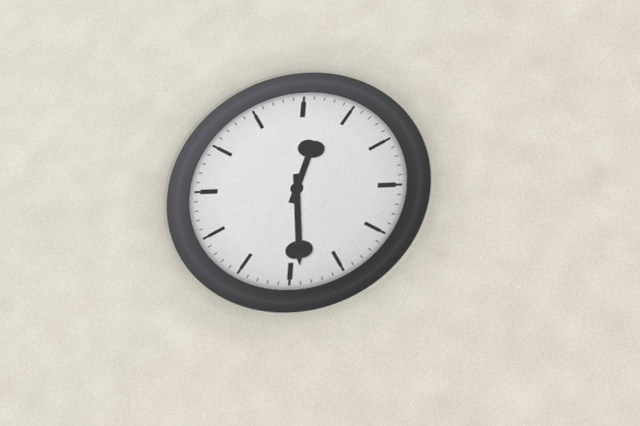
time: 12:29
